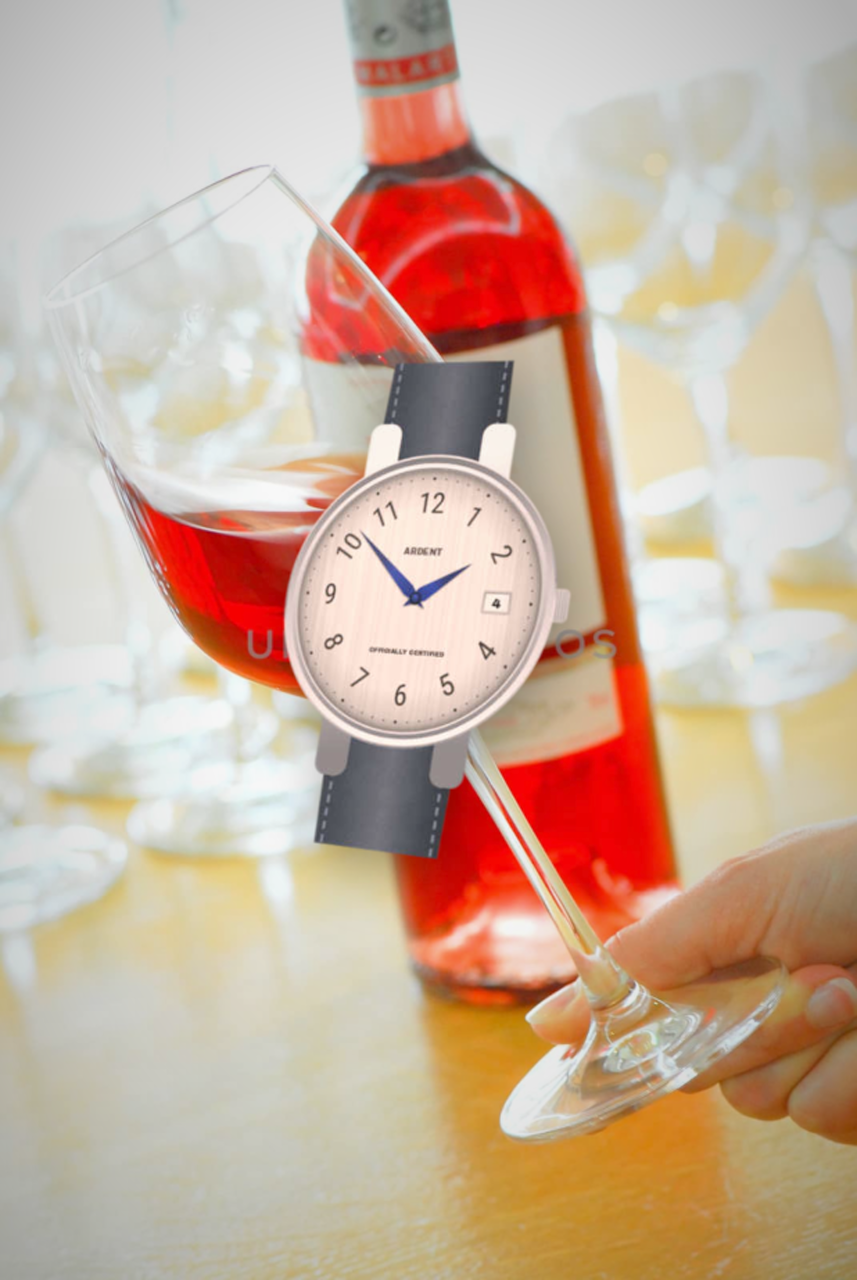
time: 1:52
